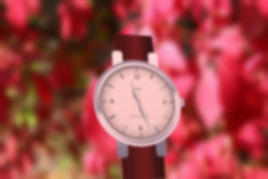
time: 11:27
